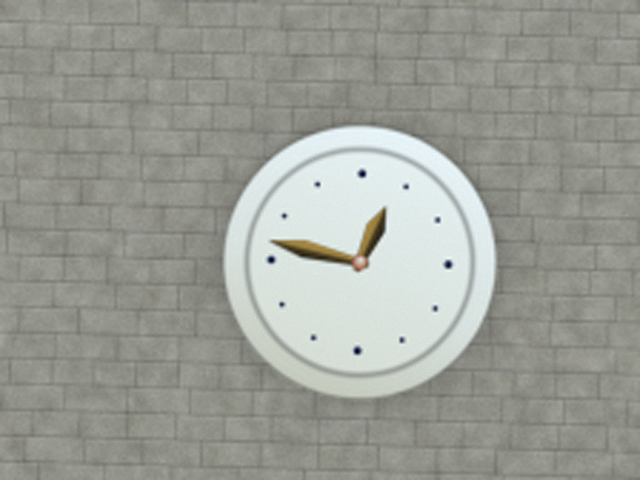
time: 12:47
